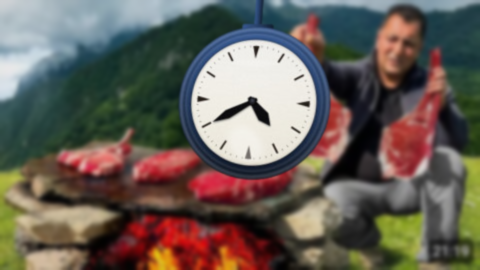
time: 4:40
